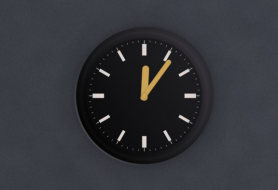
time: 12:06
